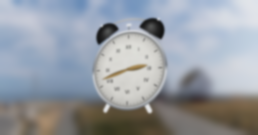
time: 2:42
